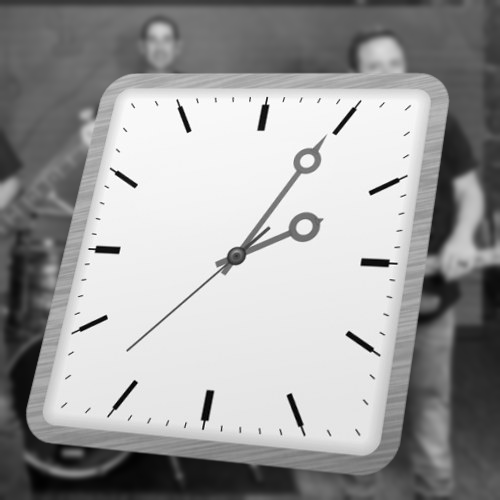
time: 2:04:37
